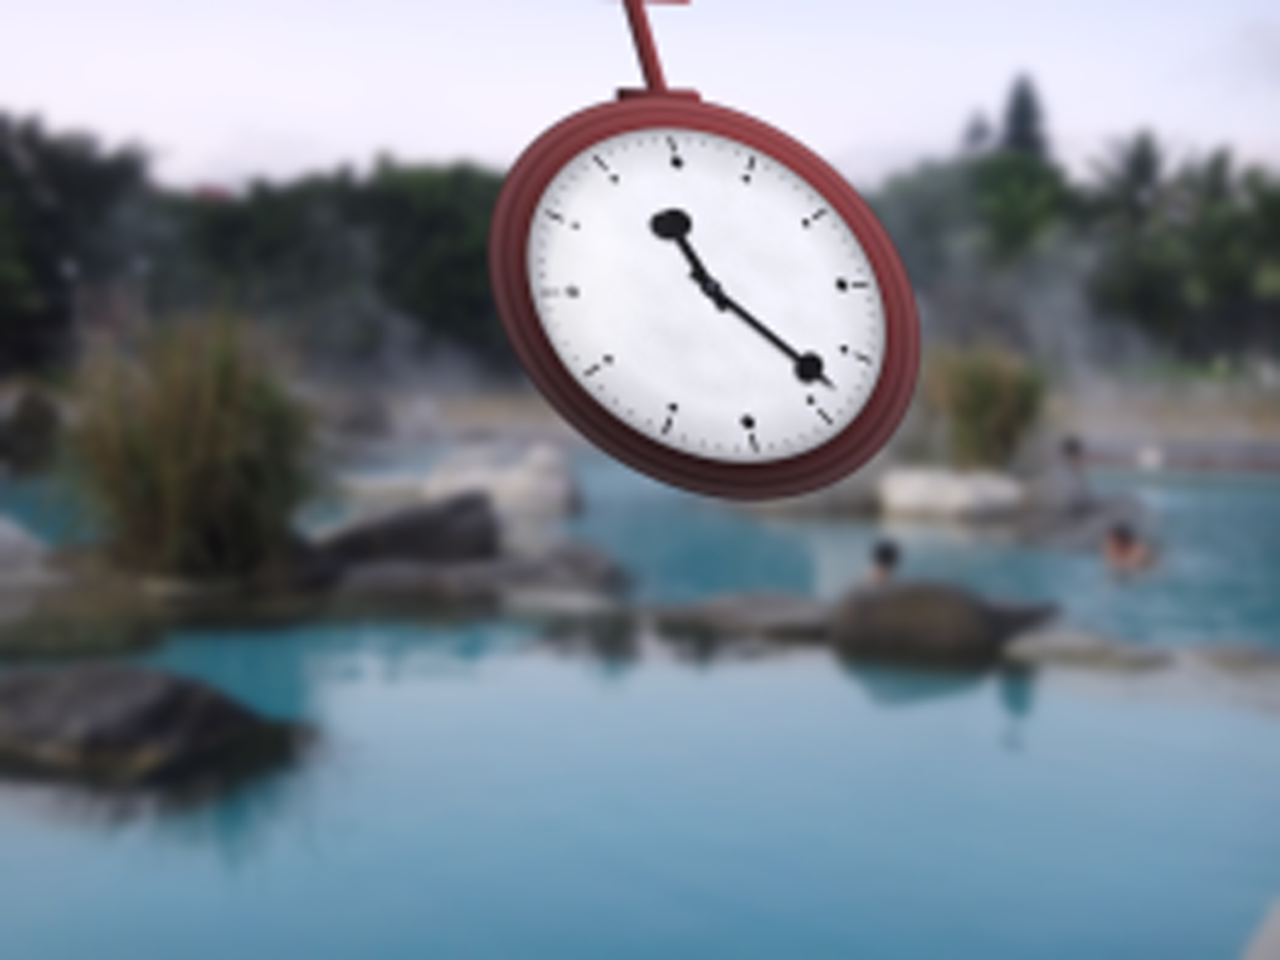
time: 11:23
